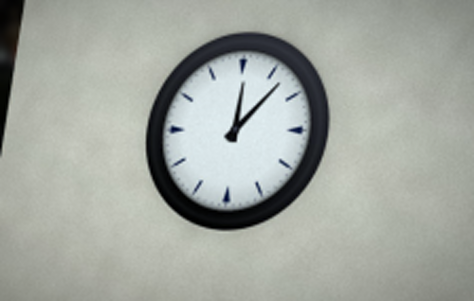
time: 12:07
